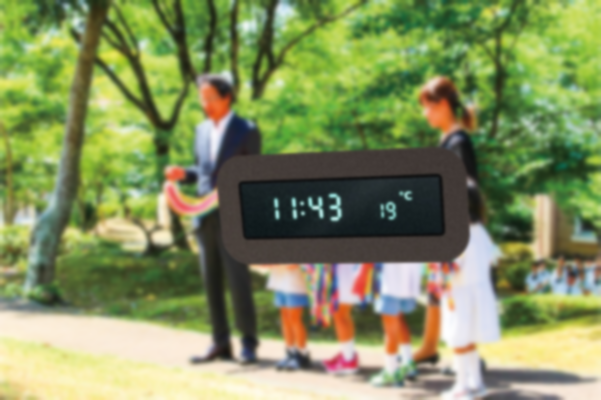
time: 11:43
